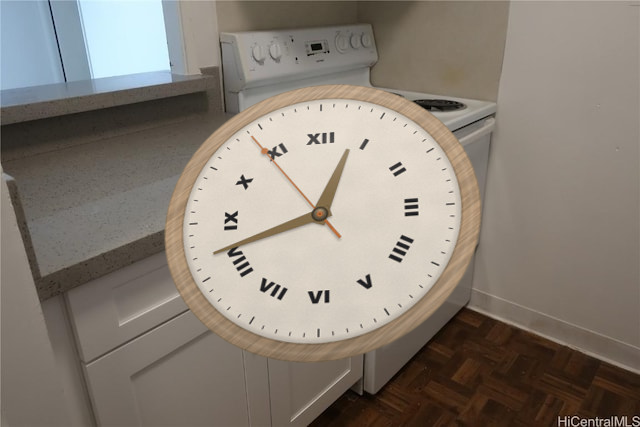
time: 12:41:54
